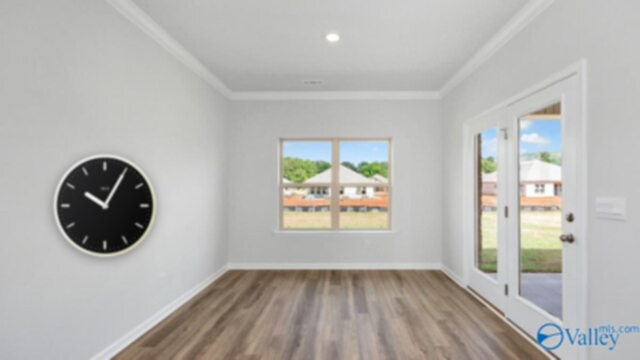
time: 10:05
